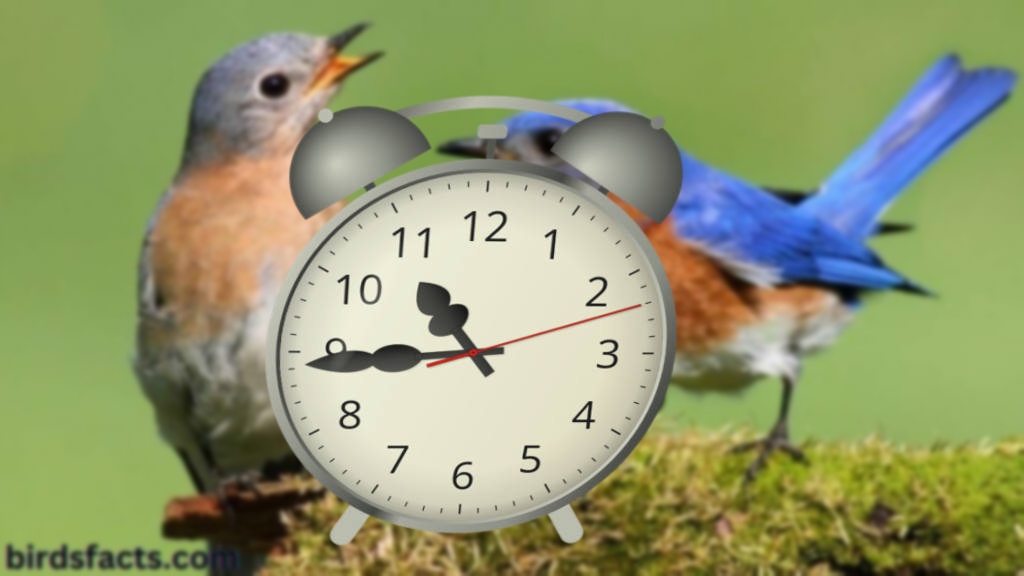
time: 10:44:12
